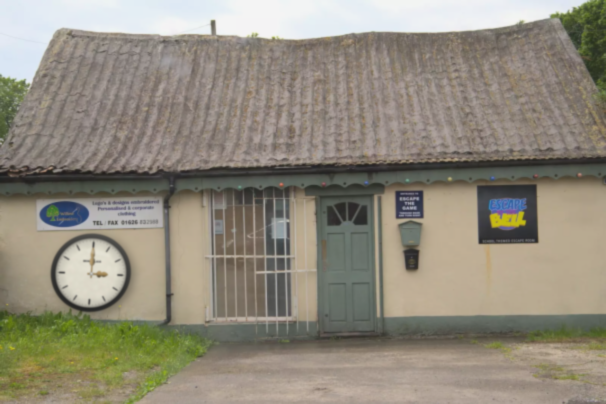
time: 3:00
